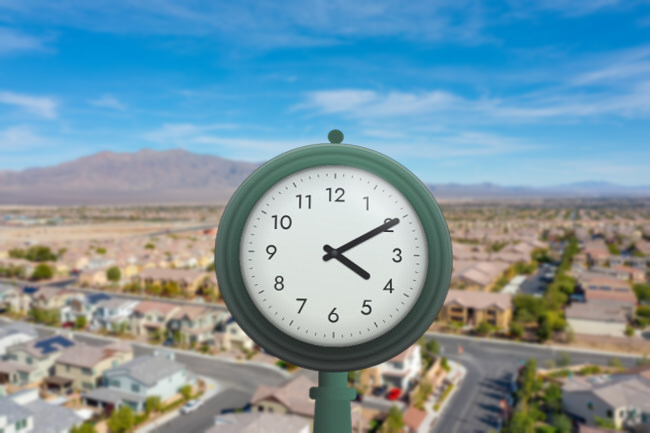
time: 4:10
